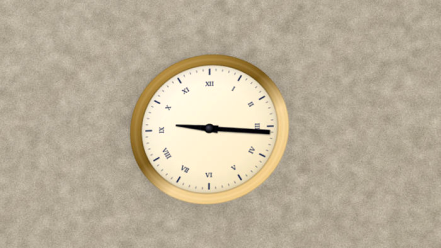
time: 9:16
